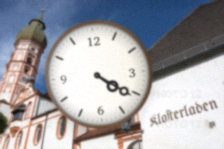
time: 4:21
